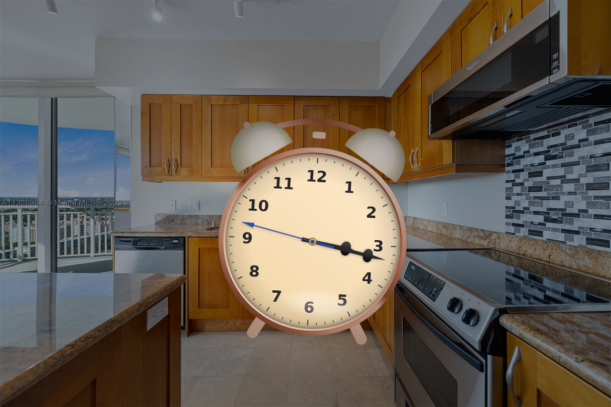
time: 3:16:47
